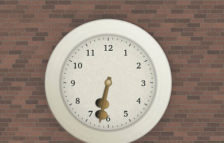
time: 6:32
